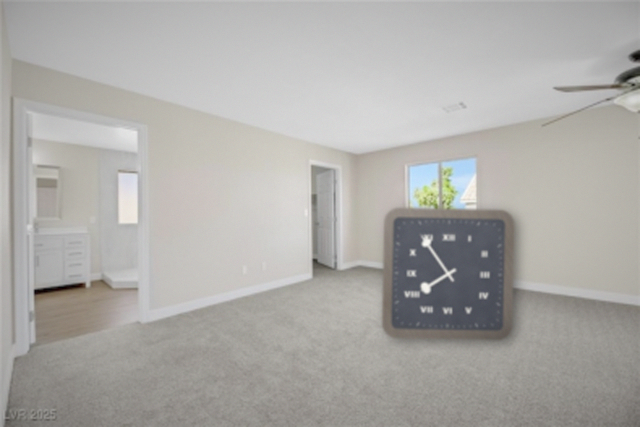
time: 7:54
